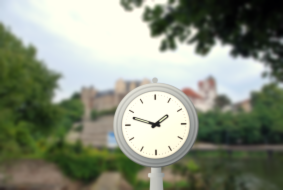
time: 1:48
